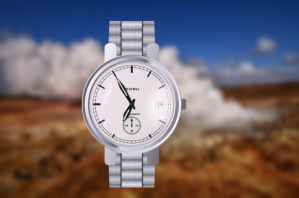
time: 6:55
